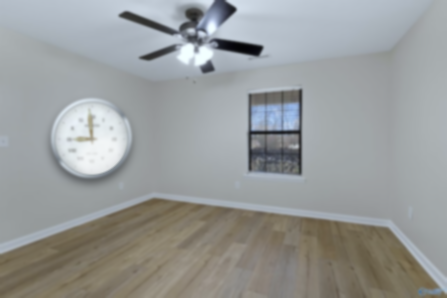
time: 8:59
